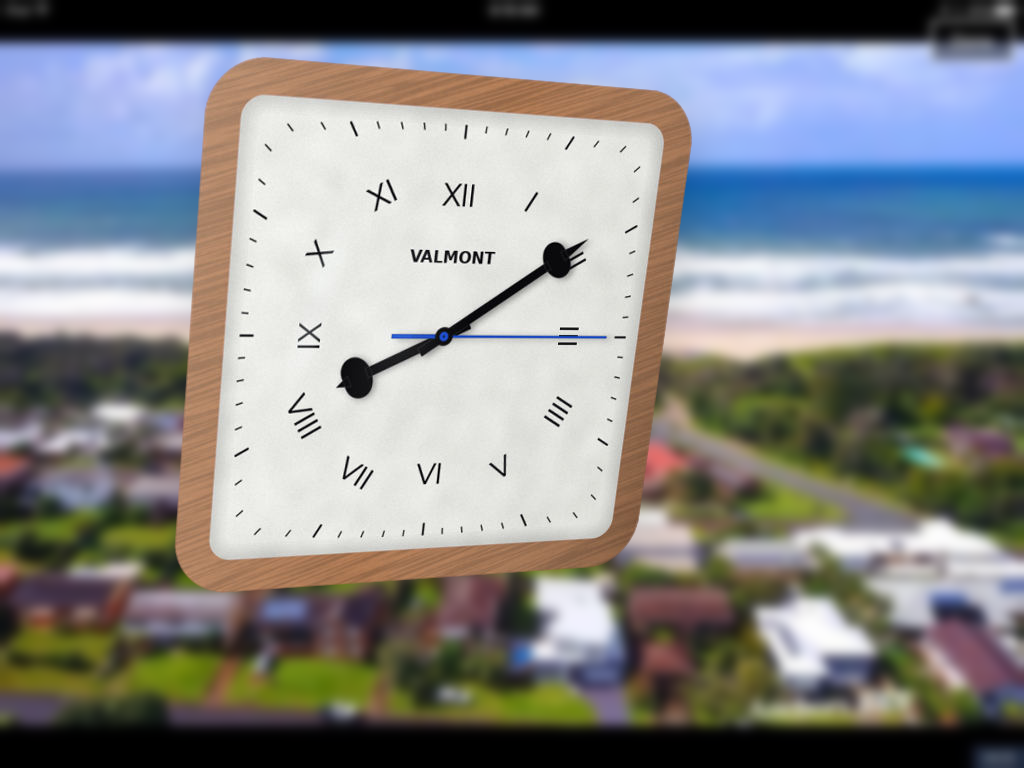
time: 8:09:15
